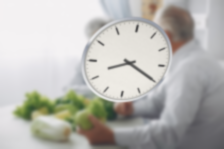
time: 8:20
